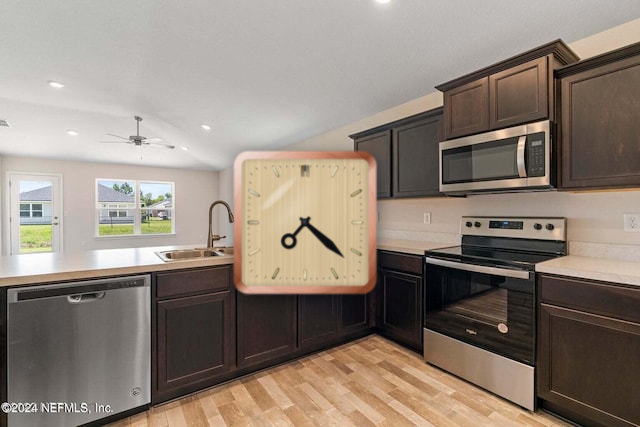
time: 7:22
